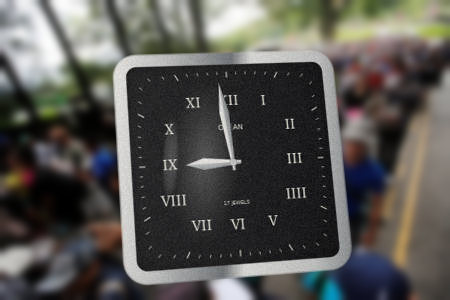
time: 8:59
